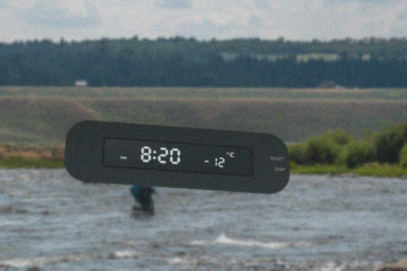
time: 8:20
